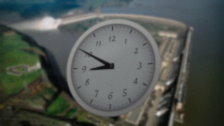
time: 8:50
